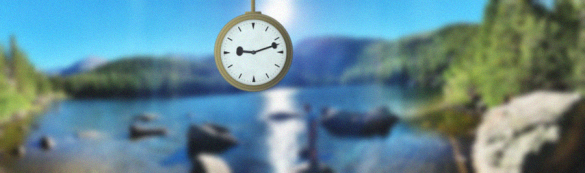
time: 9:12
